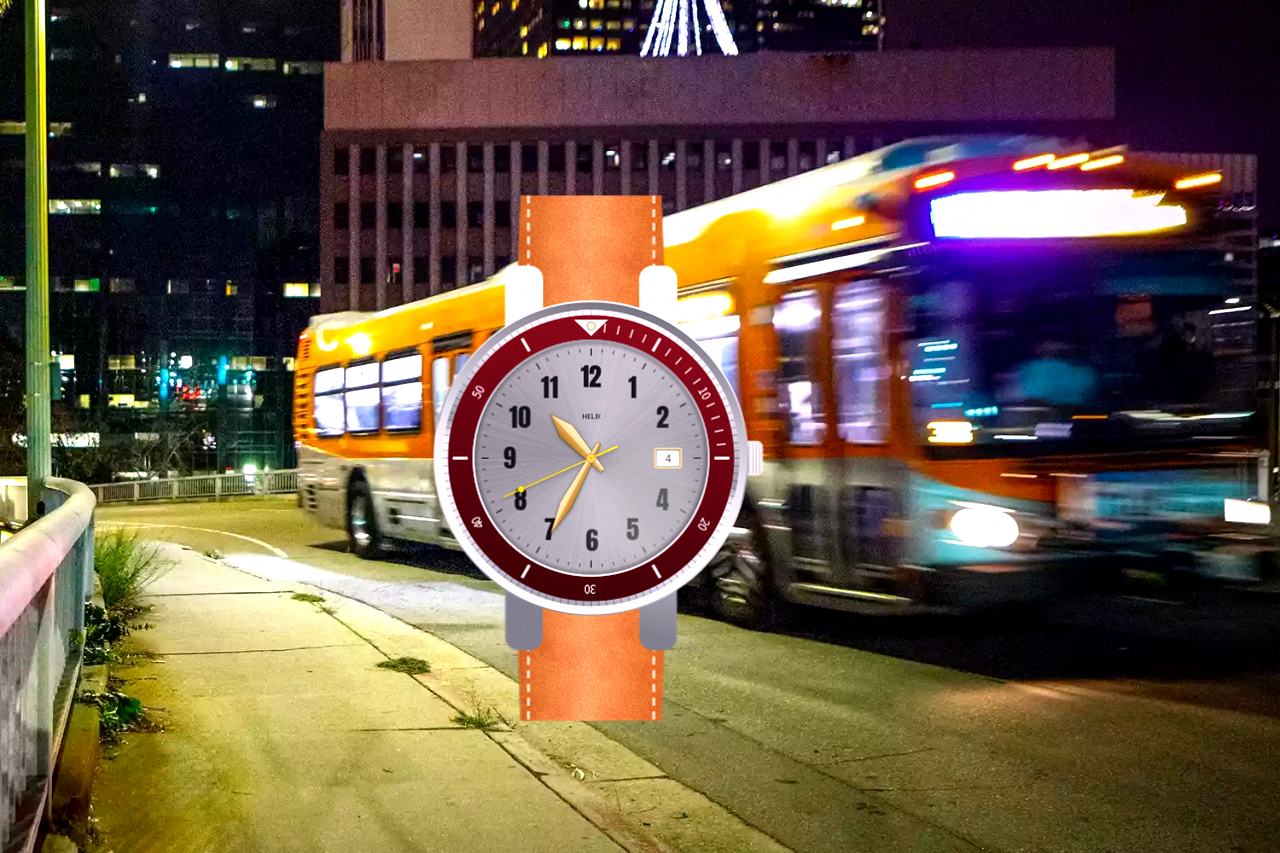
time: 10:34:41
